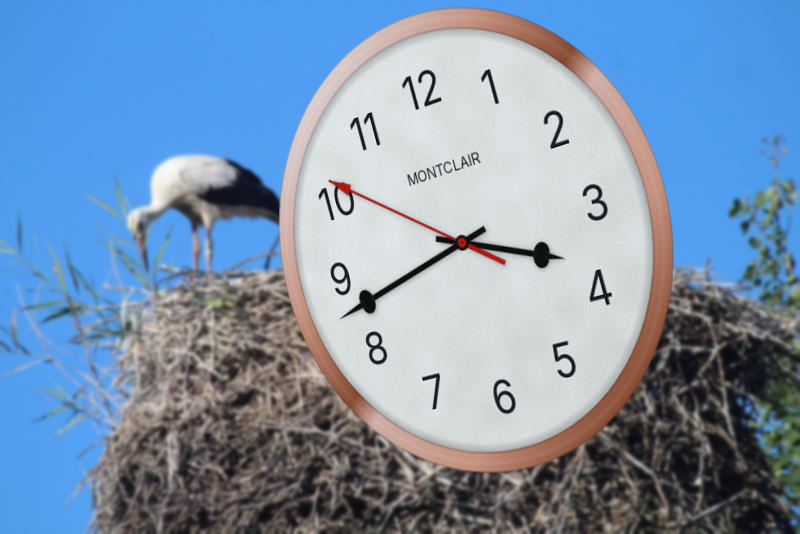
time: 3:42:51
